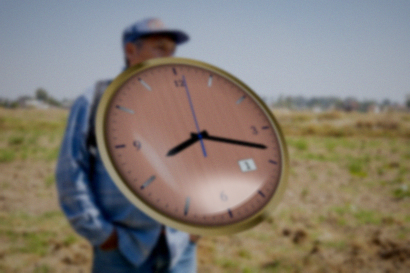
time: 8:18:01
